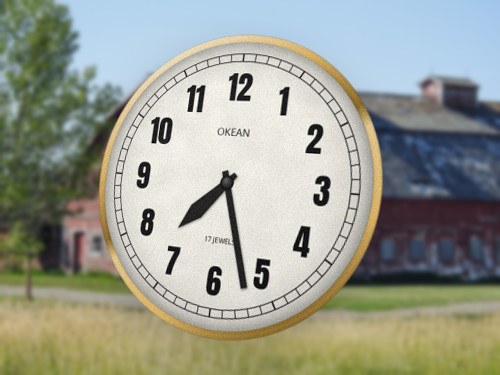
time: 7:27
